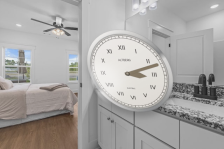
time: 3:12
